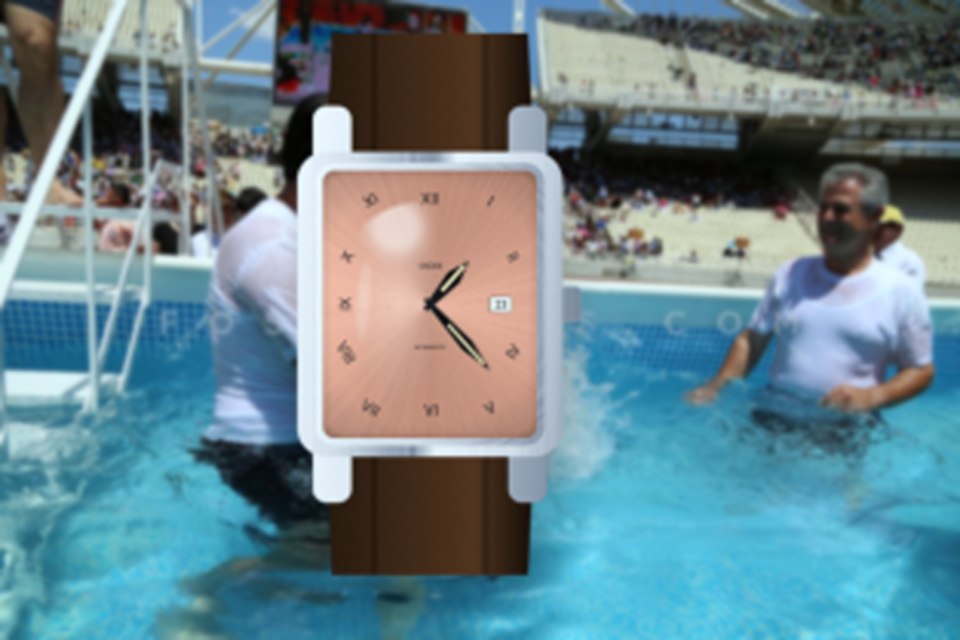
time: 1:23
